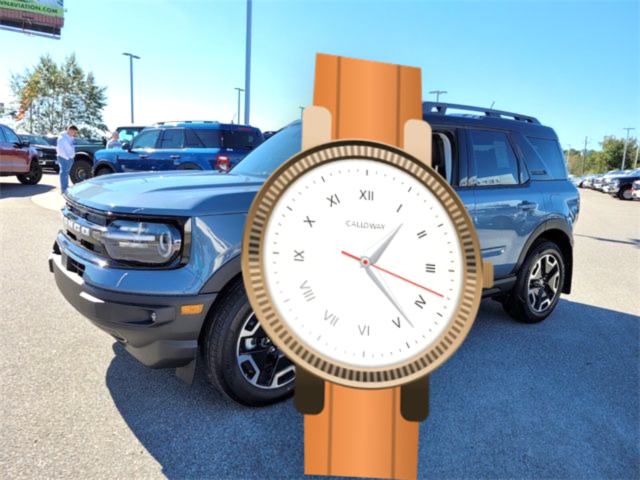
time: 1:23:18
